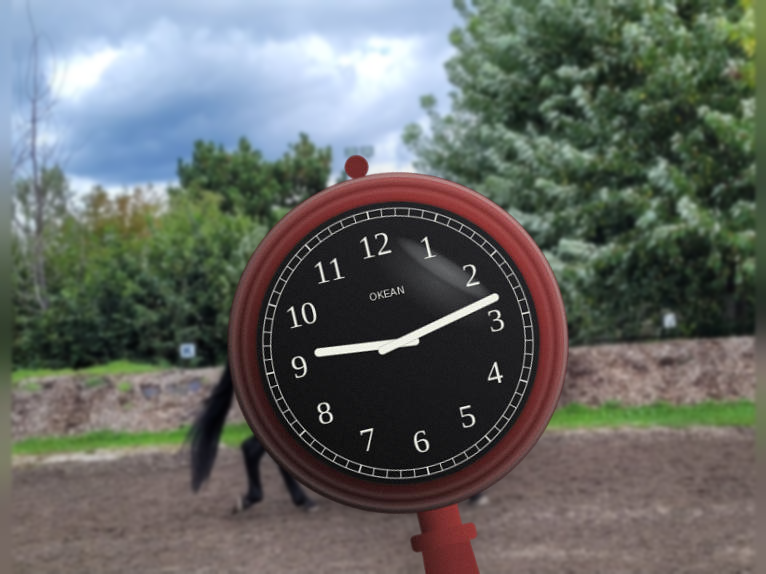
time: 9:13
